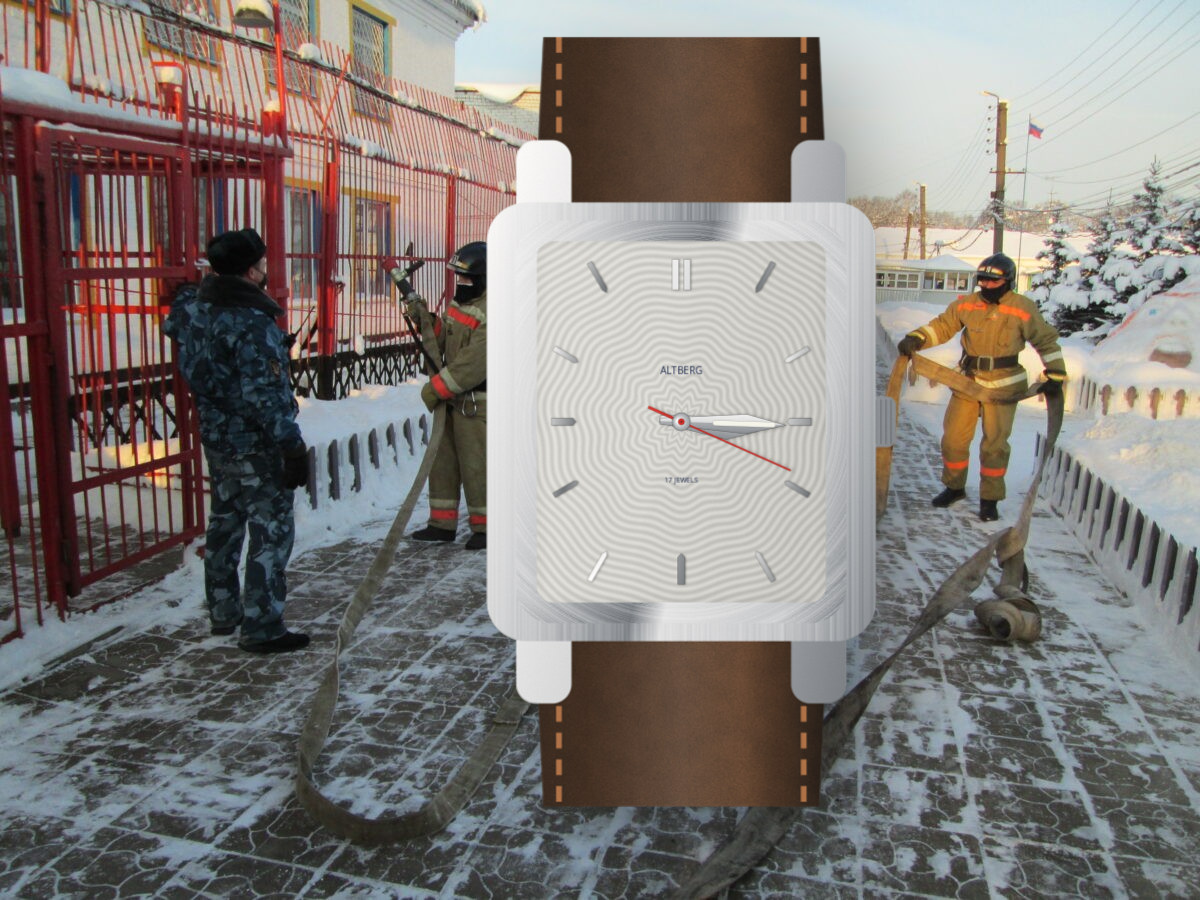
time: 3:15:19
